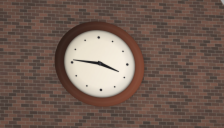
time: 3:46
